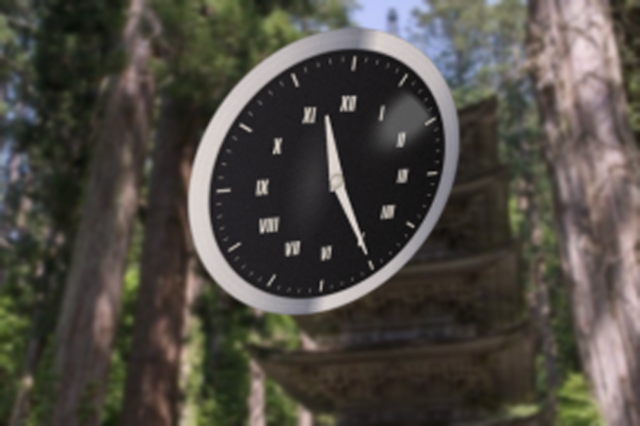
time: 11:25
